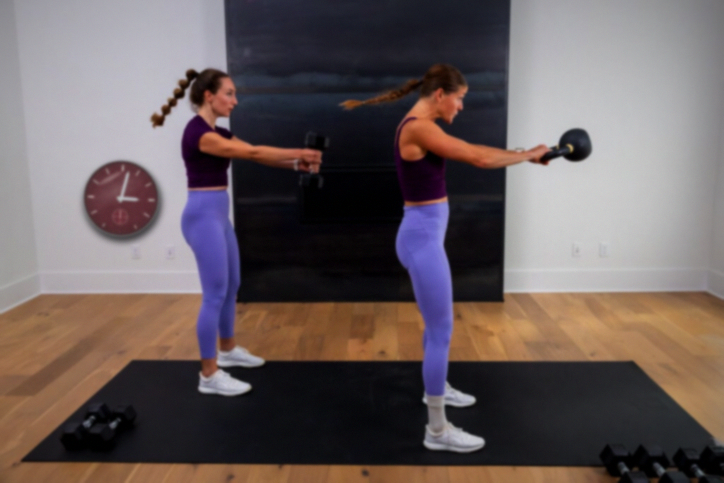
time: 3:02
